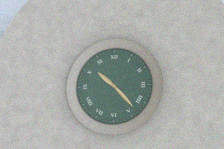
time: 10:23
